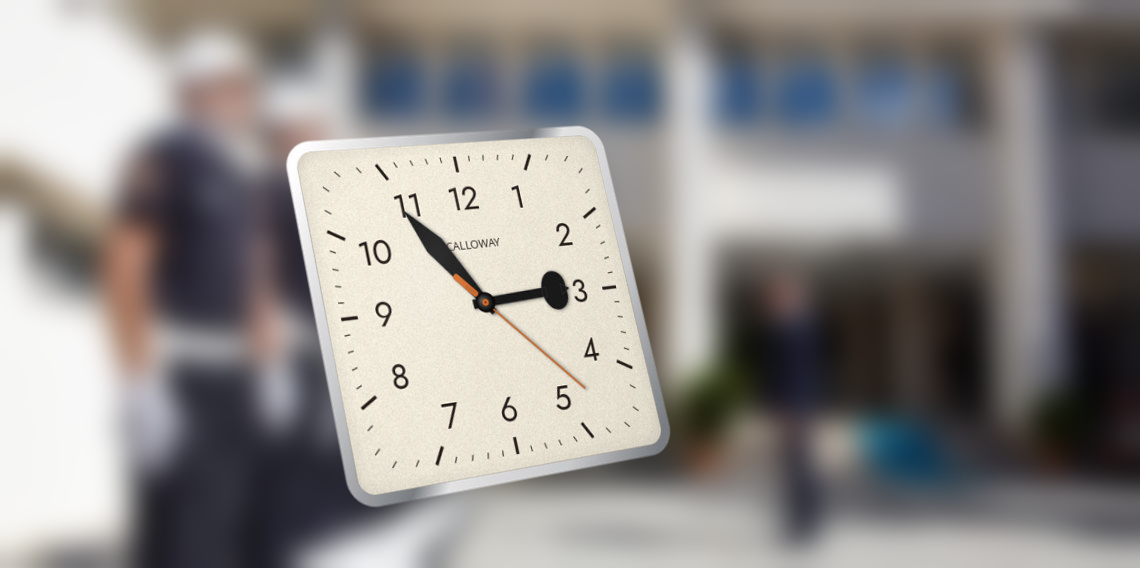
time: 2:54:23
